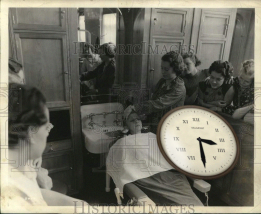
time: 3:30
